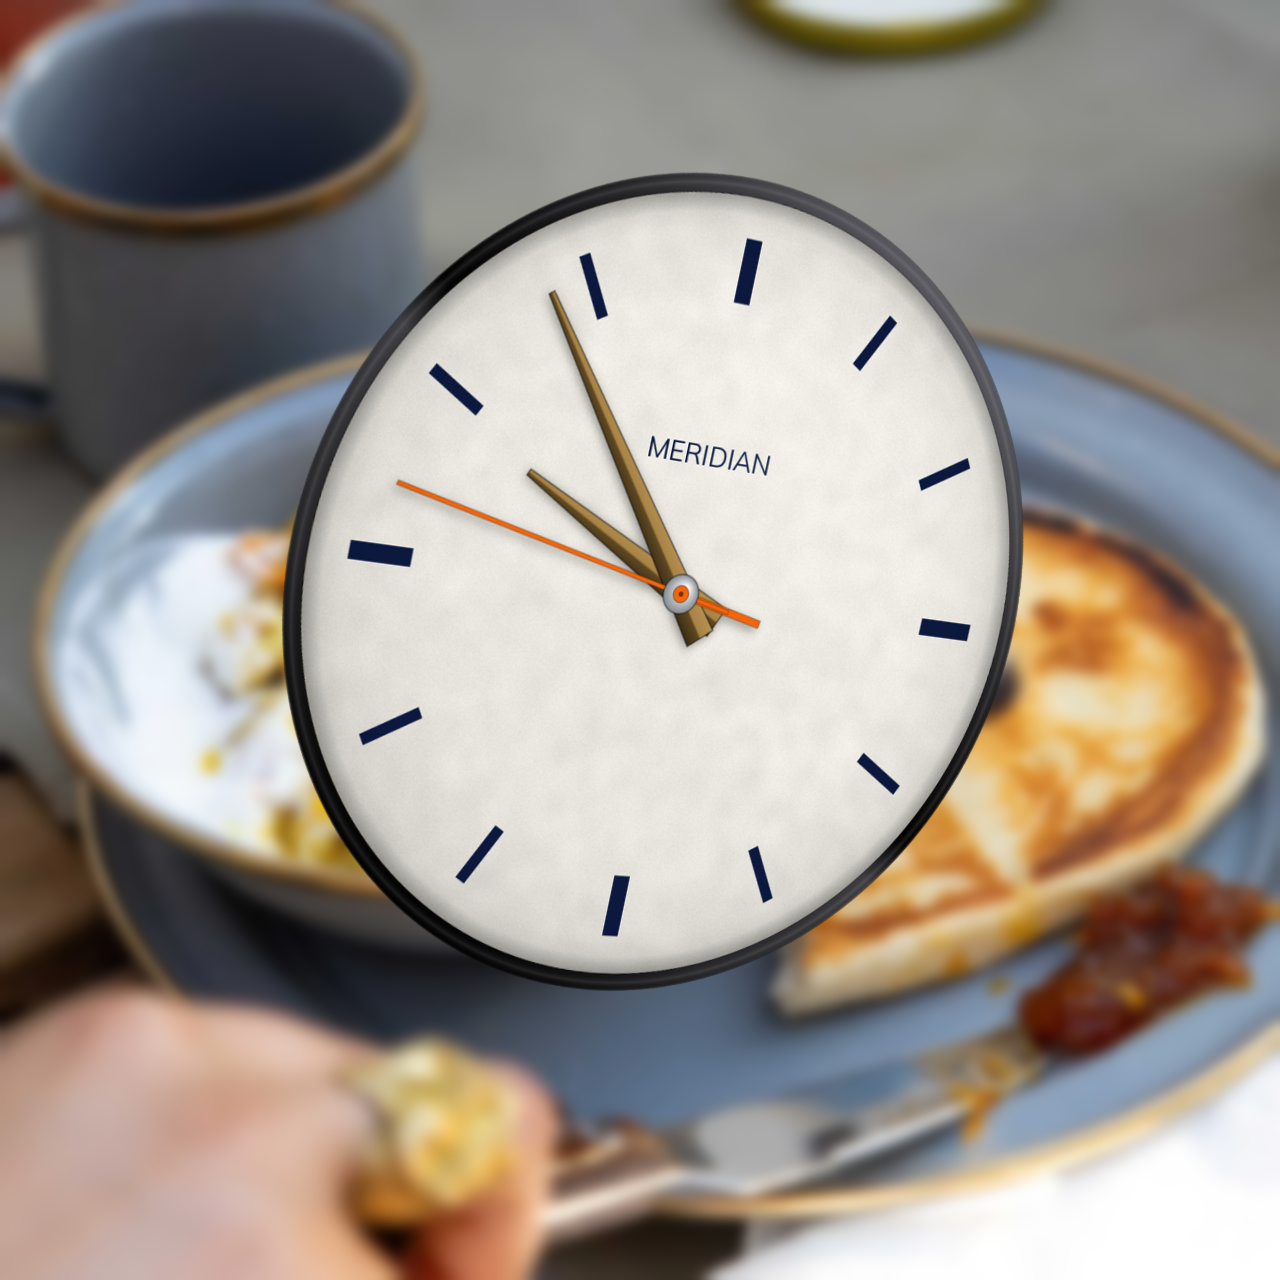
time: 9:53:47
